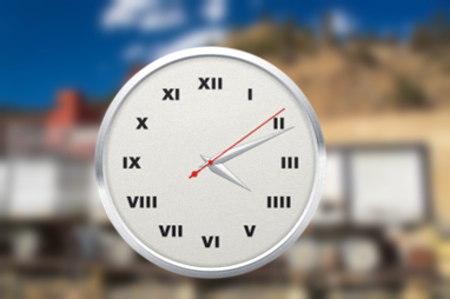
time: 4:11:09
